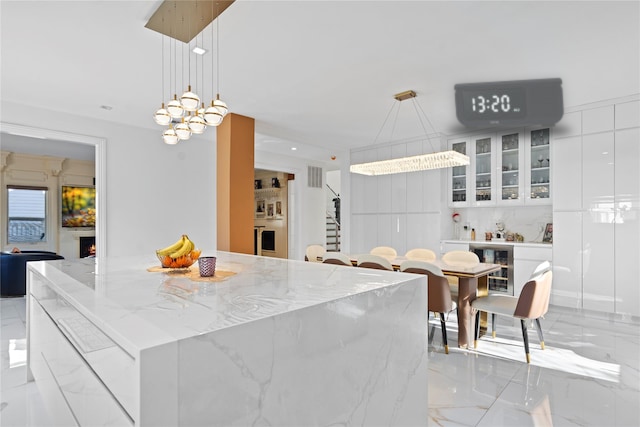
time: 13:20
